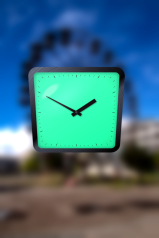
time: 1:50
